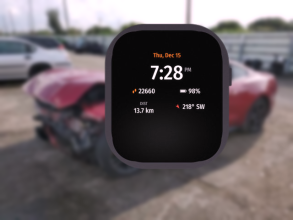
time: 7:28
